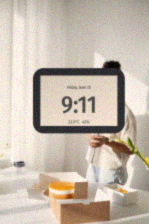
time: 9:11
